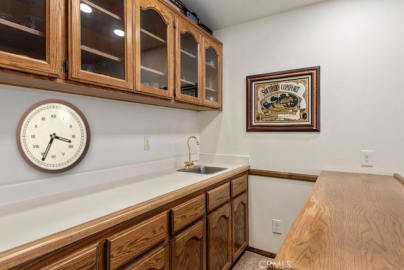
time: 3:34
